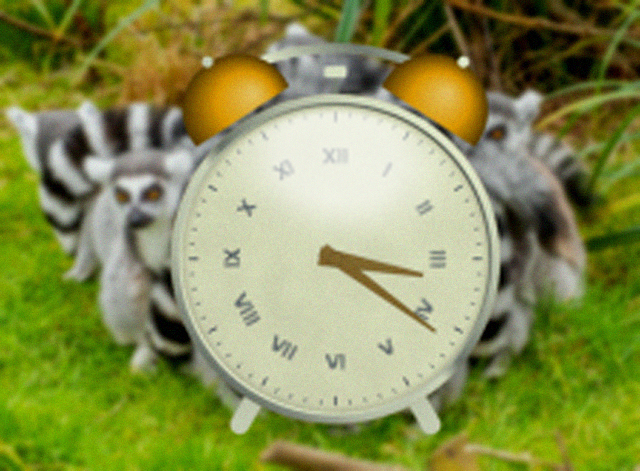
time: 3:21
